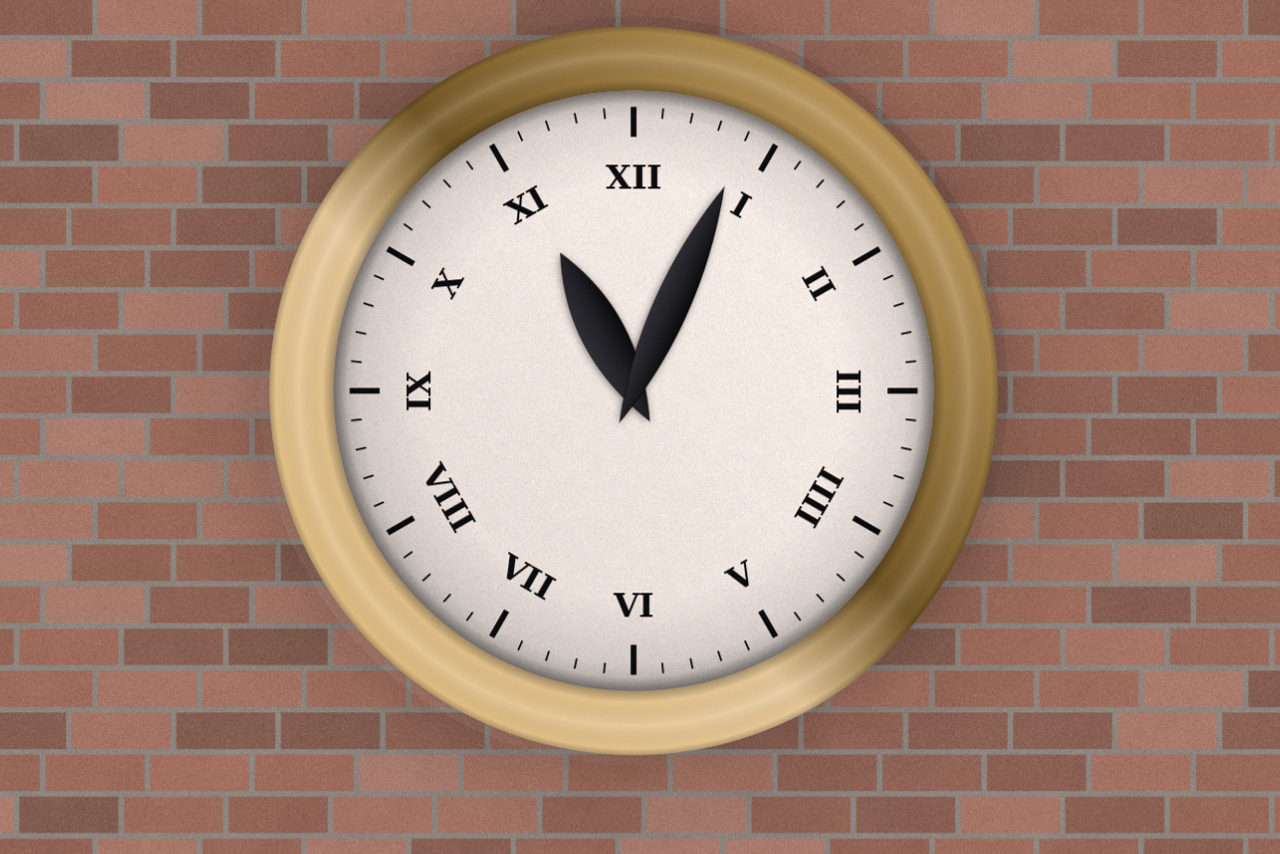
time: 11:04
